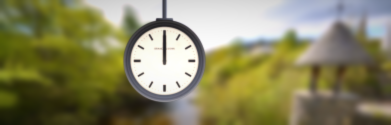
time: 12:00
